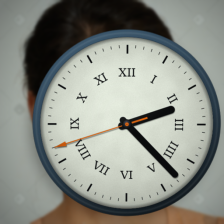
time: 2:22:42
